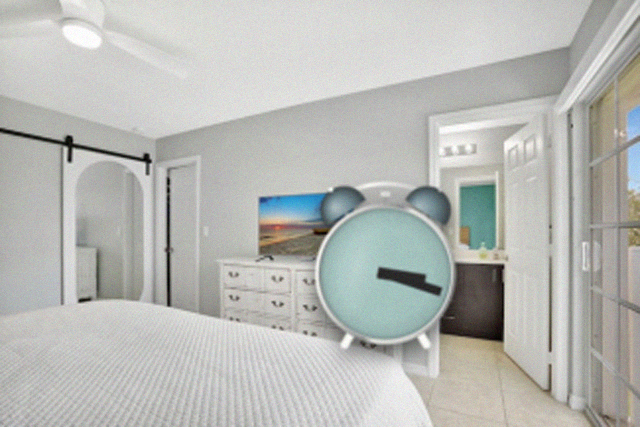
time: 3:18
